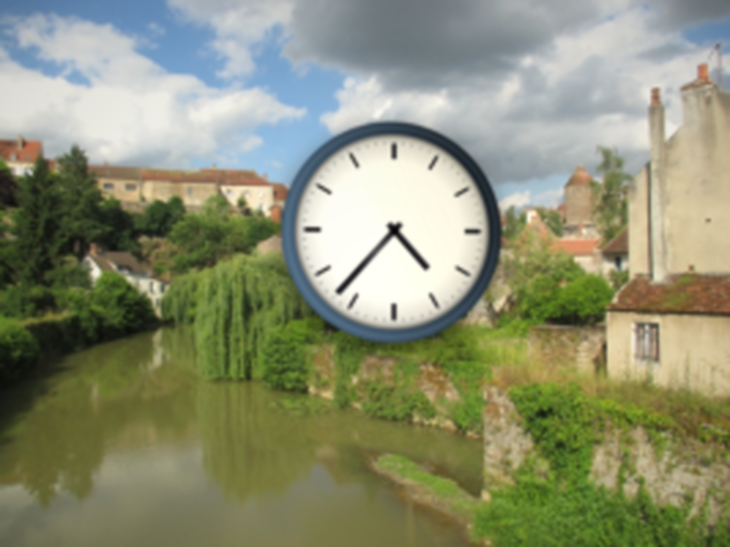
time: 4:37
